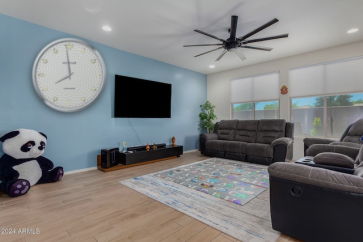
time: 7:59
